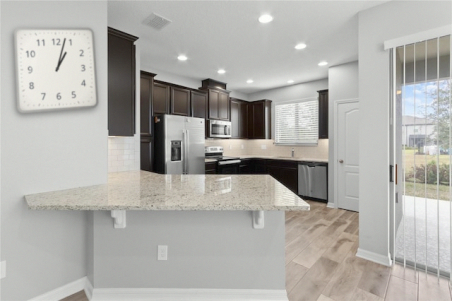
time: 1:03
